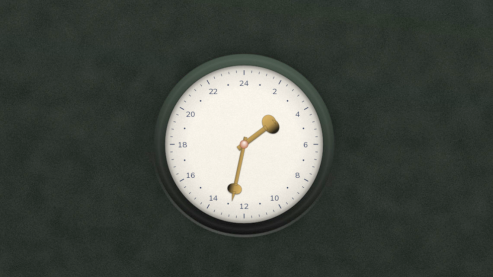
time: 3:32
